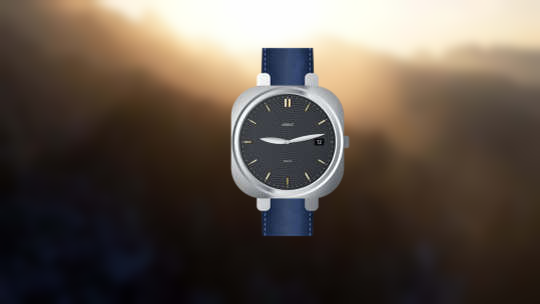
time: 9:13
